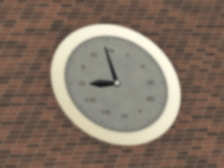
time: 8:59
